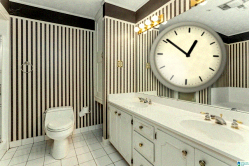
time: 12:51
